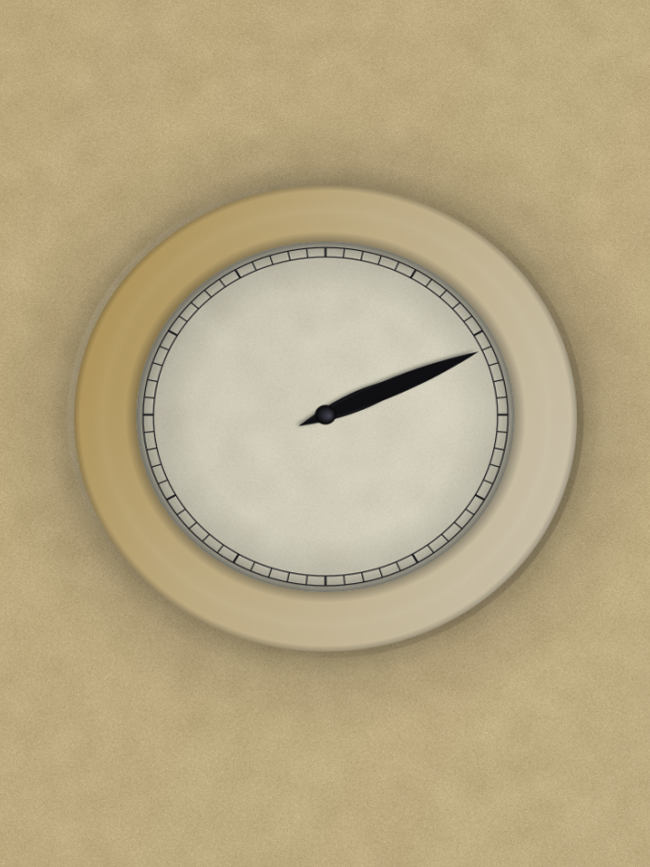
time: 2:11
